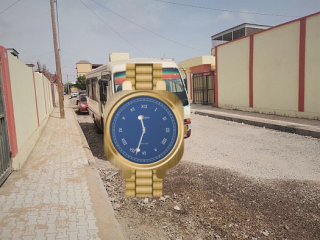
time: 11:33
